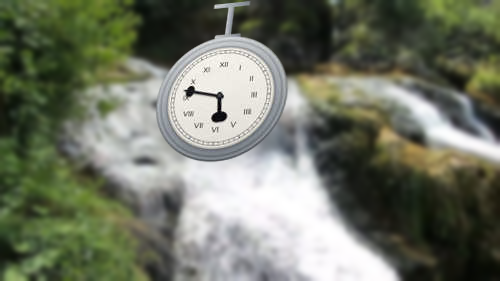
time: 5:47
